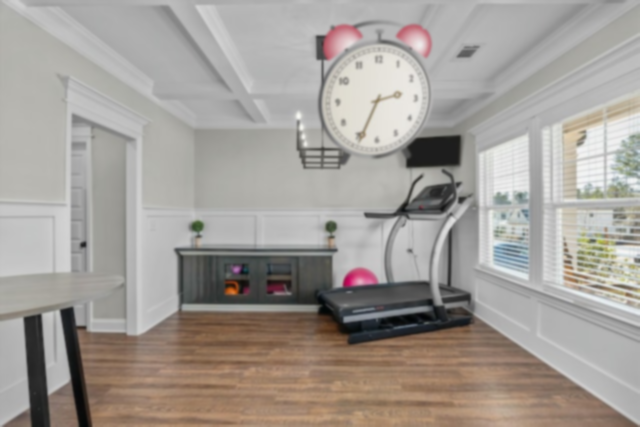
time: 2:34
